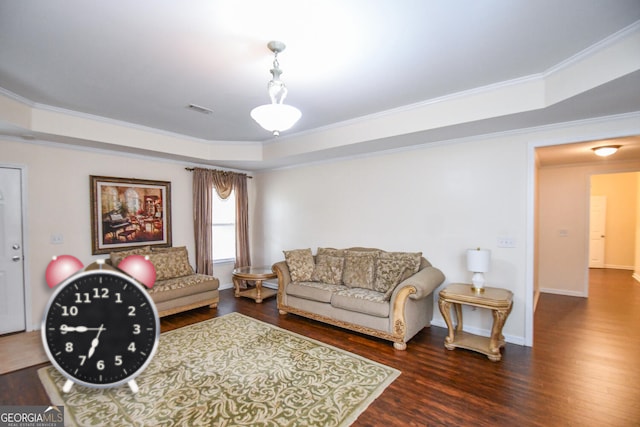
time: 6:45
